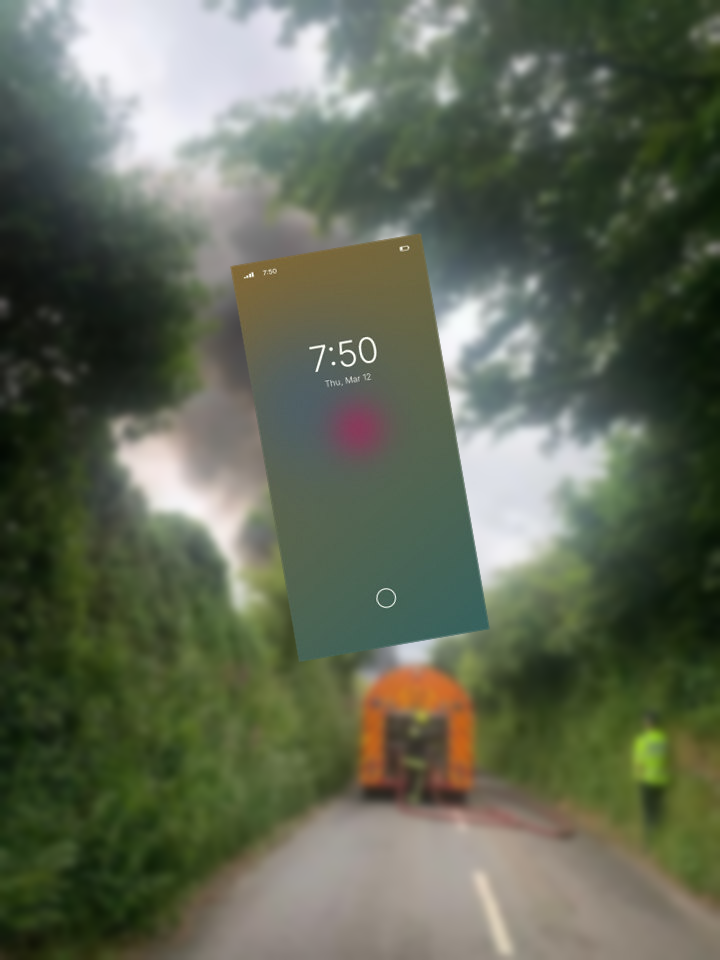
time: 7:50
